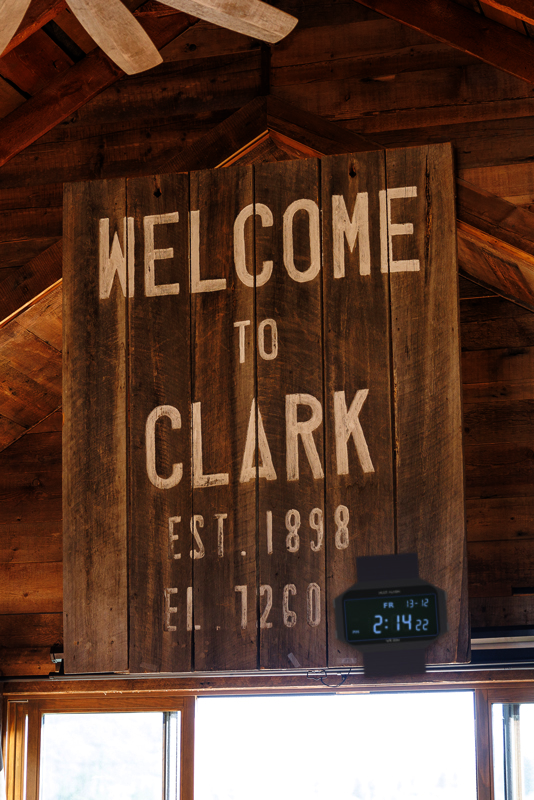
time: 2:14:22
